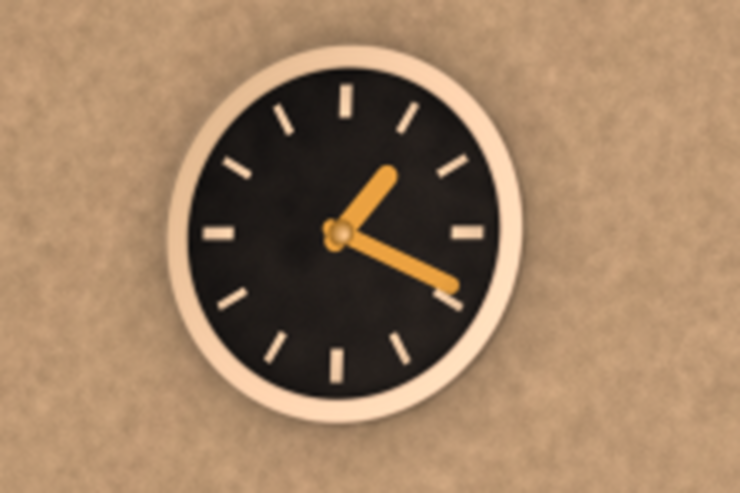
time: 1:19
